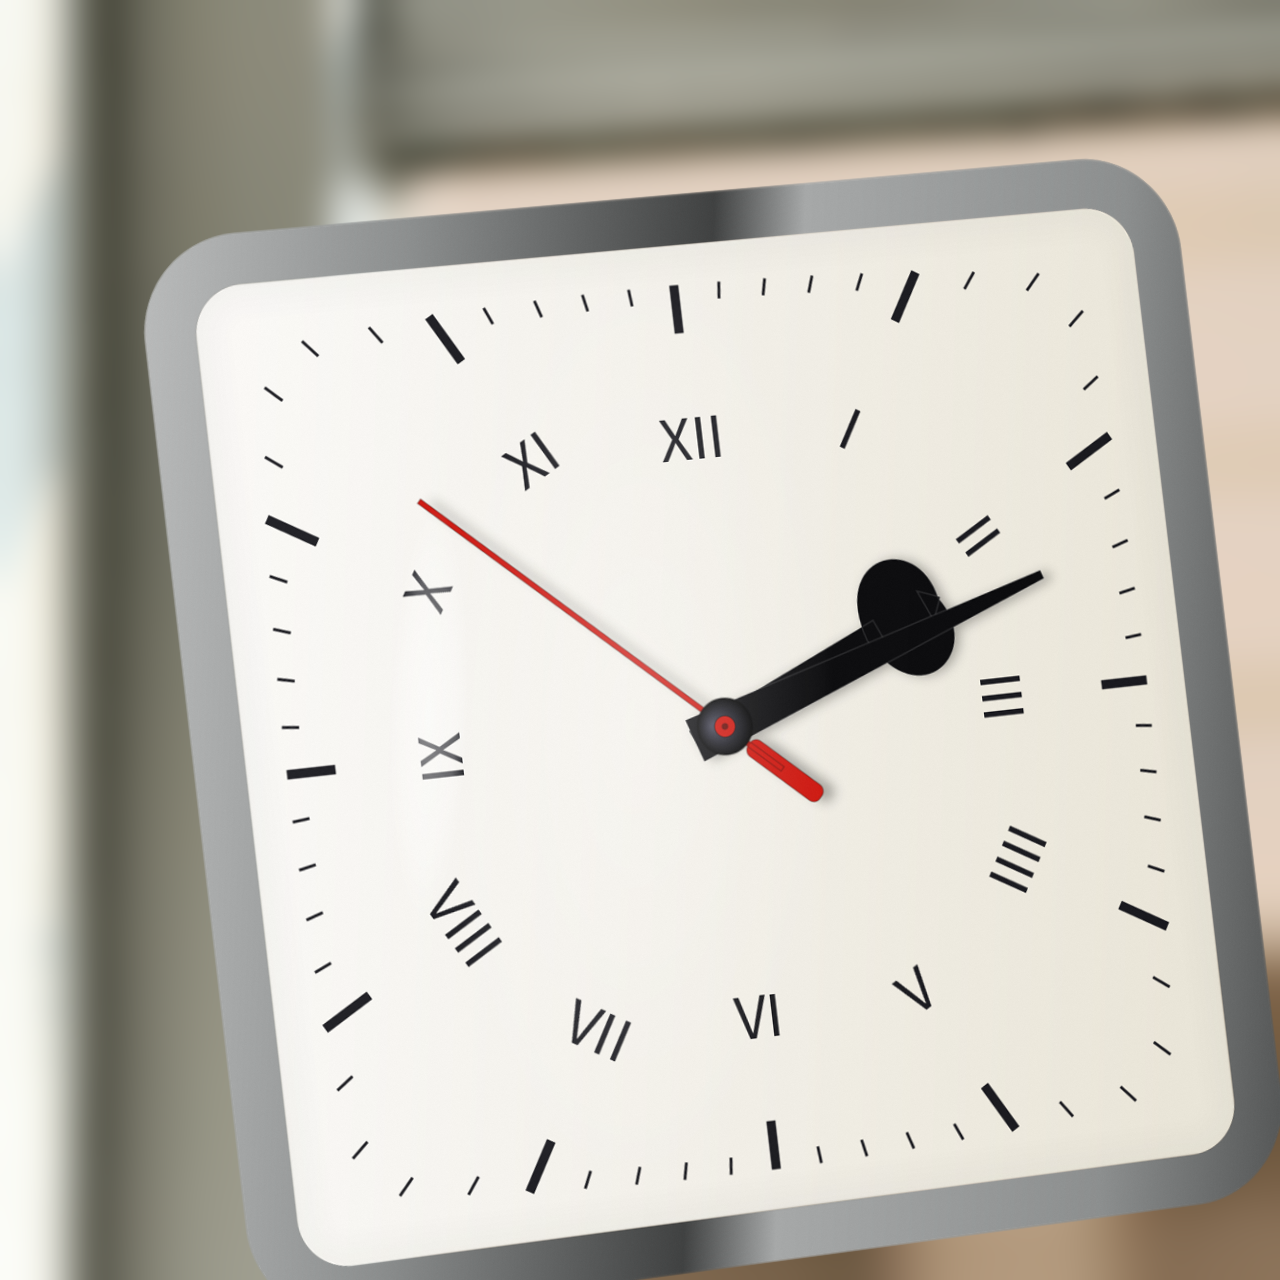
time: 2:11:52
